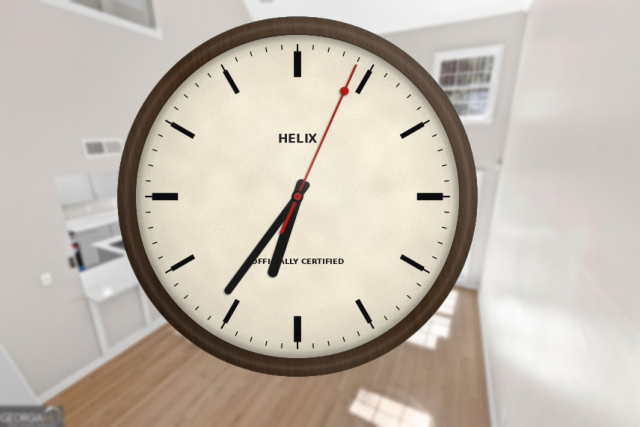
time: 6:36:04
